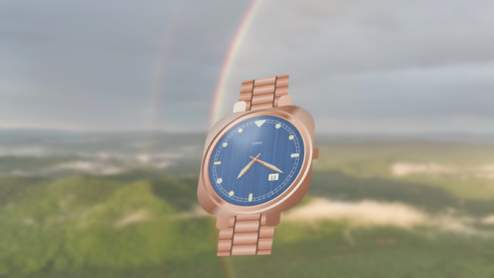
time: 7:20
